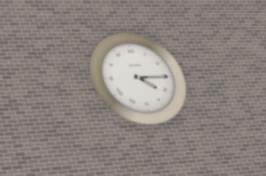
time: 4:15
